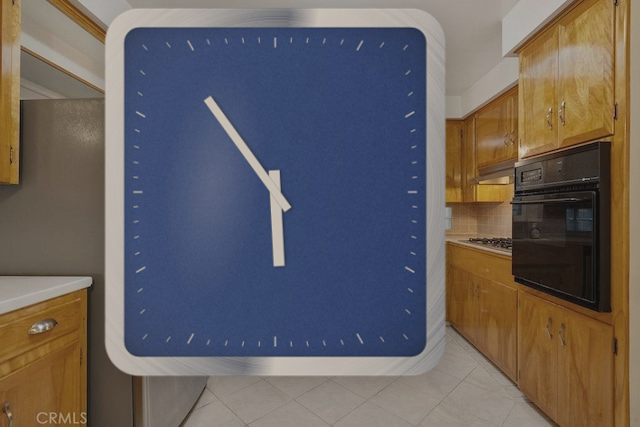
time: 5:54
